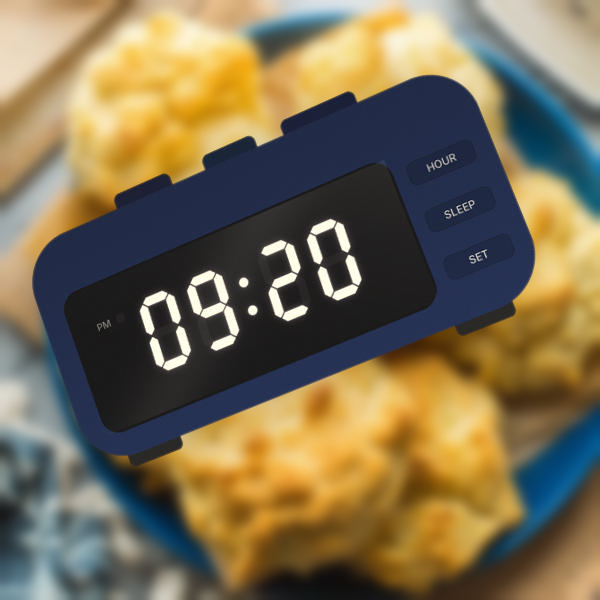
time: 9:20
